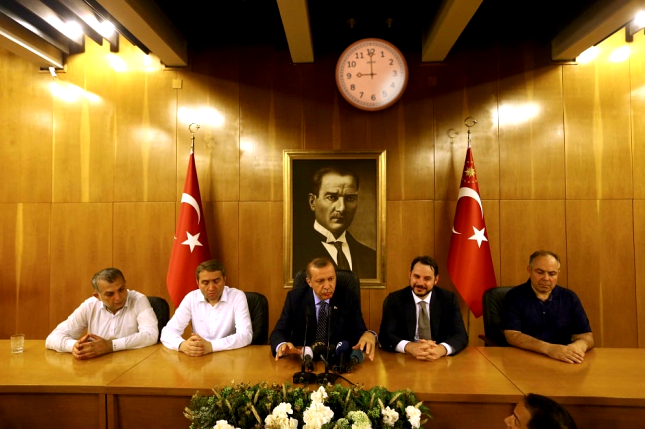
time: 9:00
